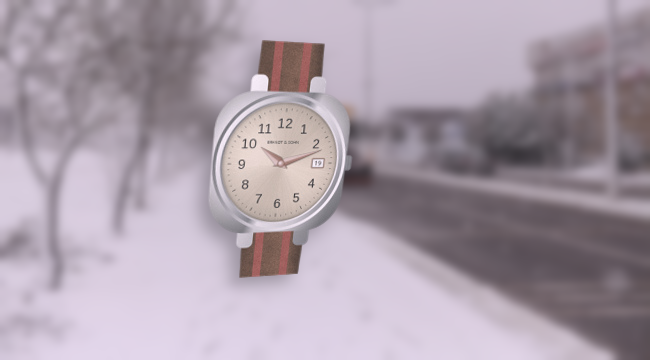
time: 10:12
